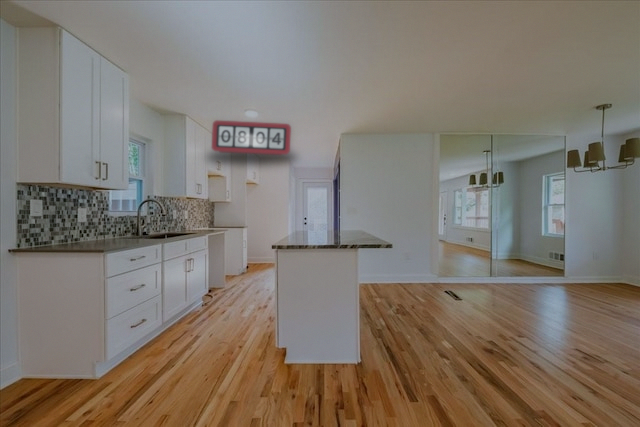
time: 8:04
